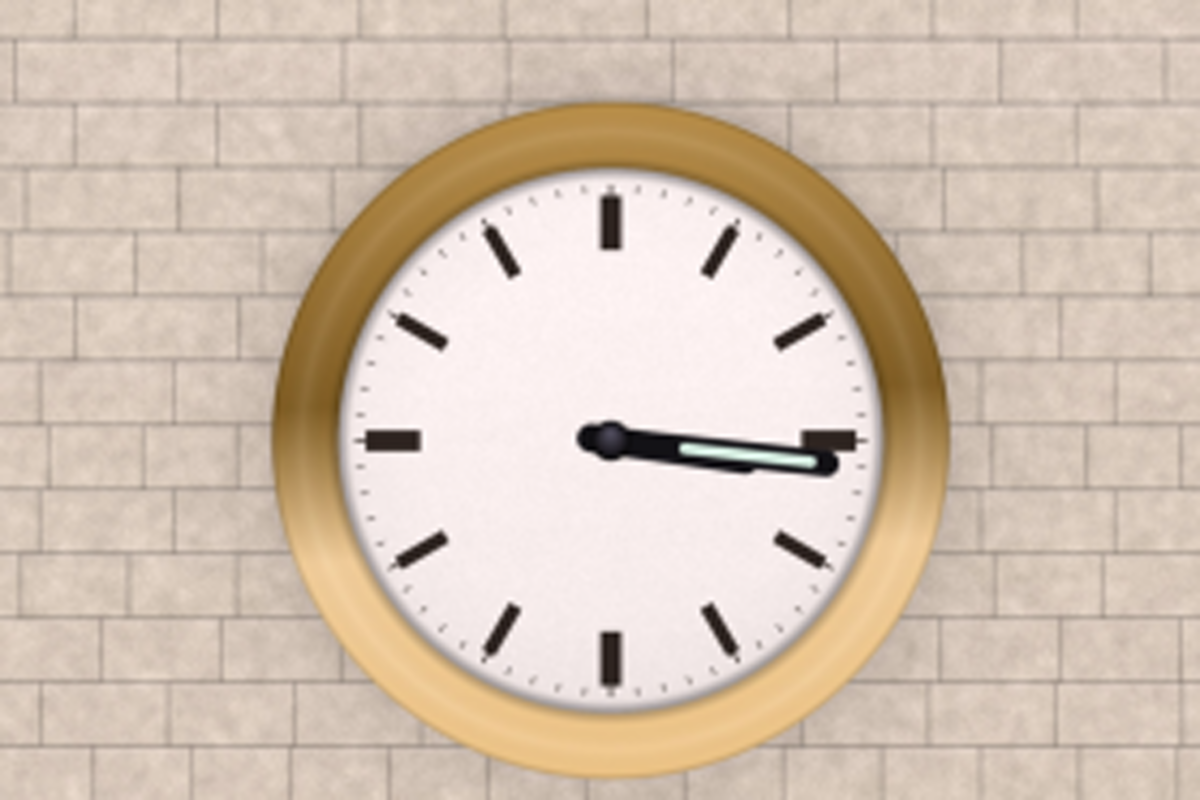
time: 3:16
